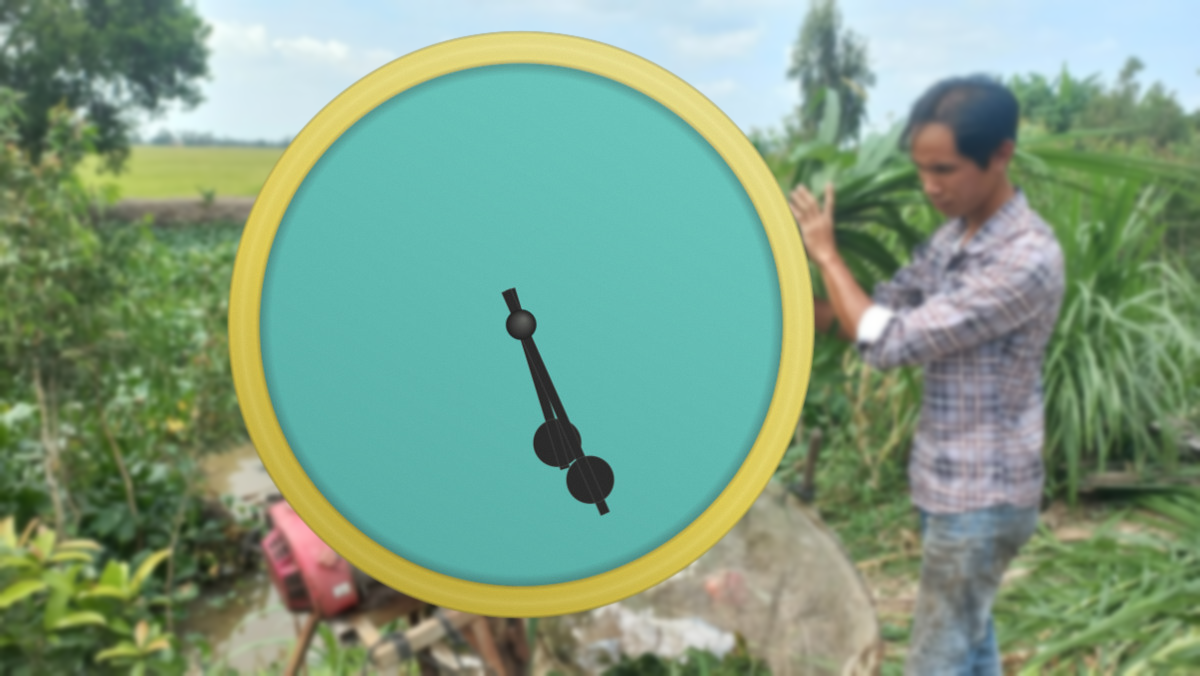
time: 5:26
